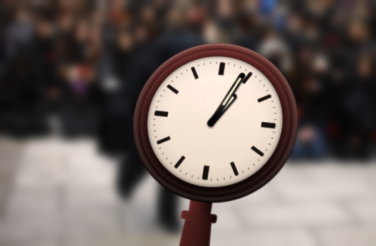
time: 1:04
